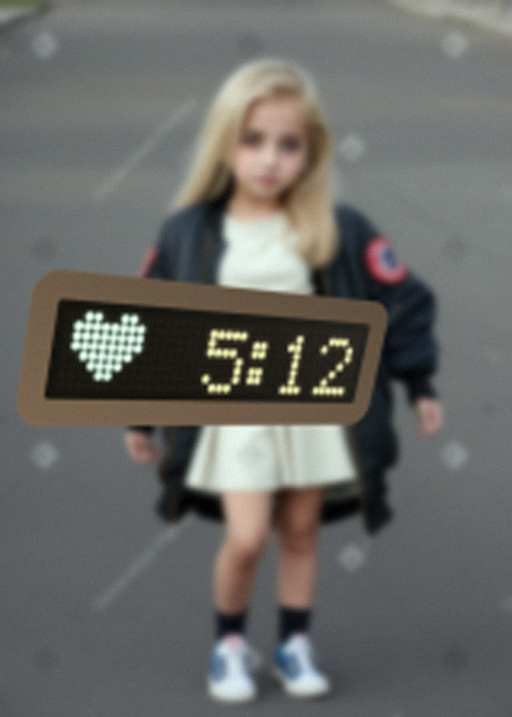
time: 5:12
